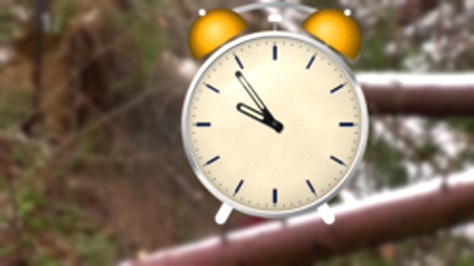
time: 9:54
